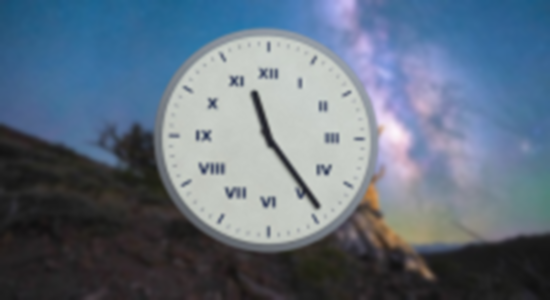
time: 11:24
